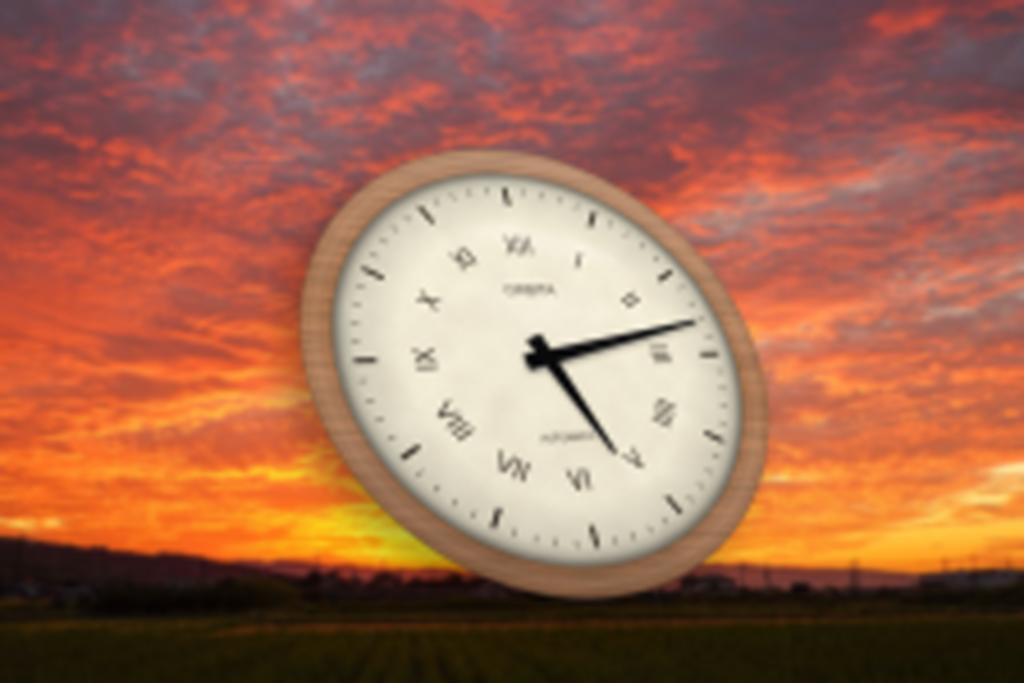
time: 5:13
